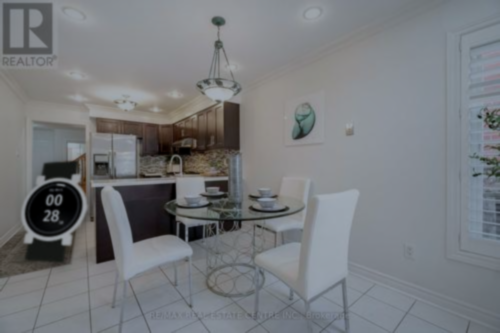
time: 0:28
